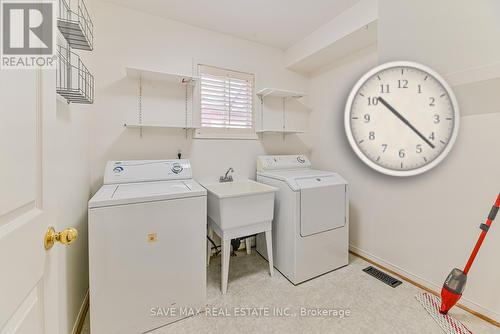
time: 10:22
